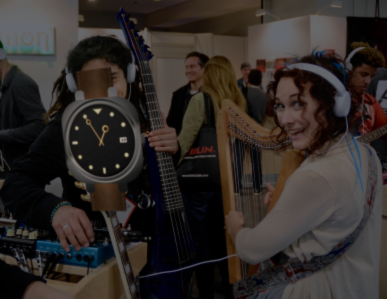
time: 12:55
